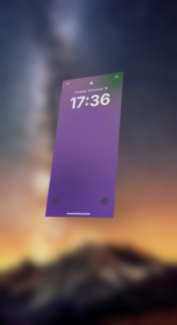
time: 17:36
